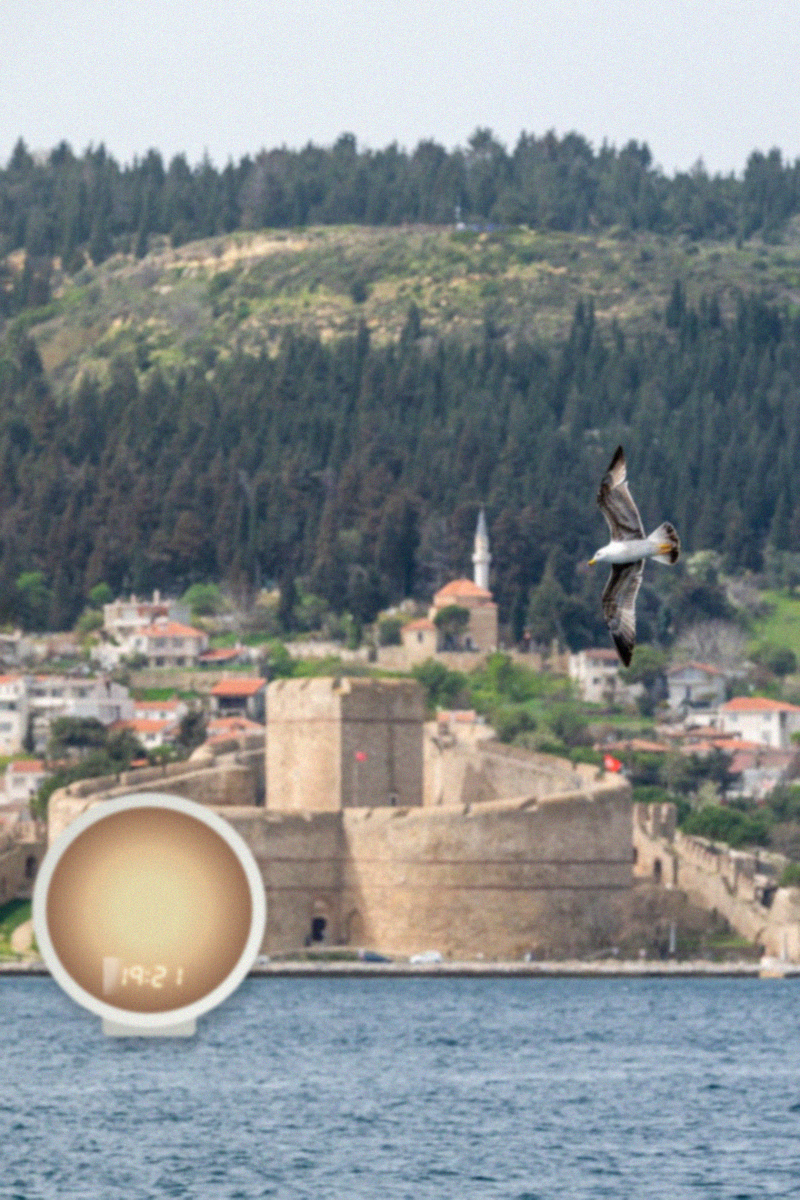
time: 19:21
